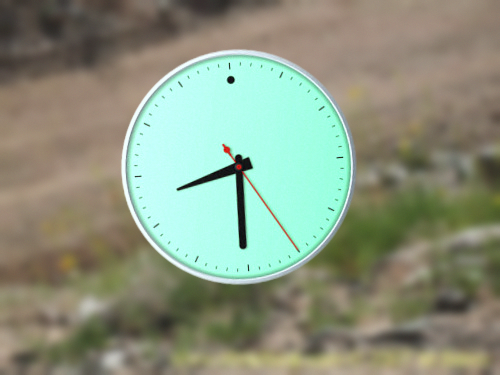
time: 8:30:25
